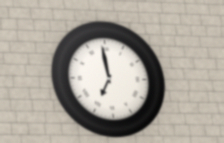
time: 6:59
